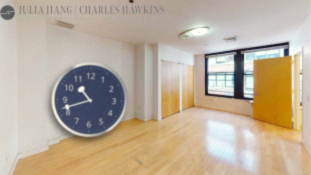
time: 10:42
